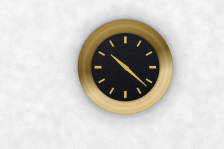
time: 10:22
